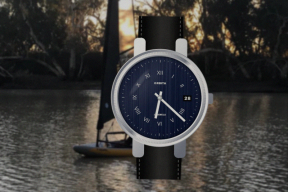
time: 6:22
